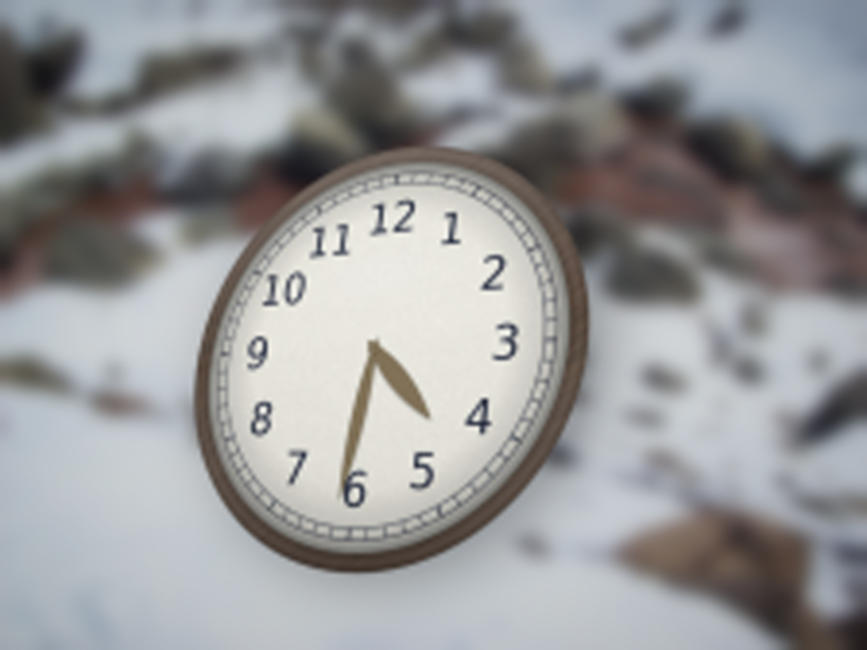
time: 4:31
